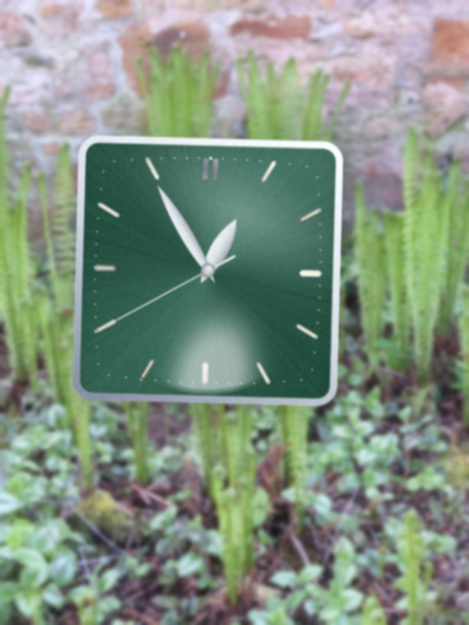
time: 12:54:40
